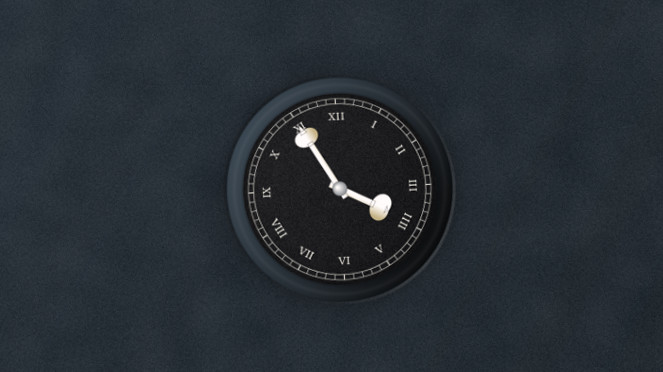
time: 3:55
